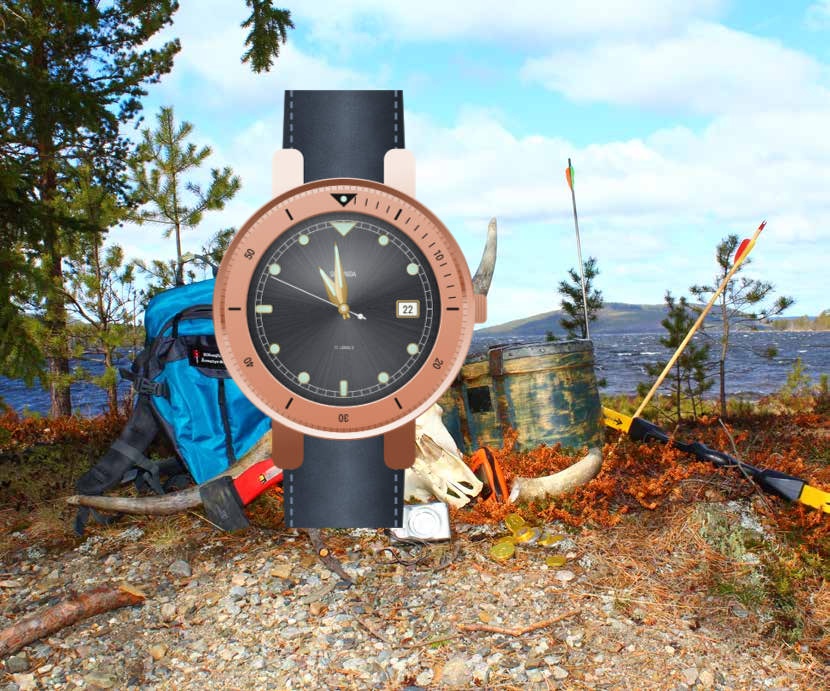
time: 10:58:49
